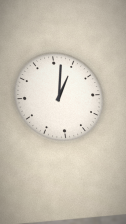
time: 1:02
